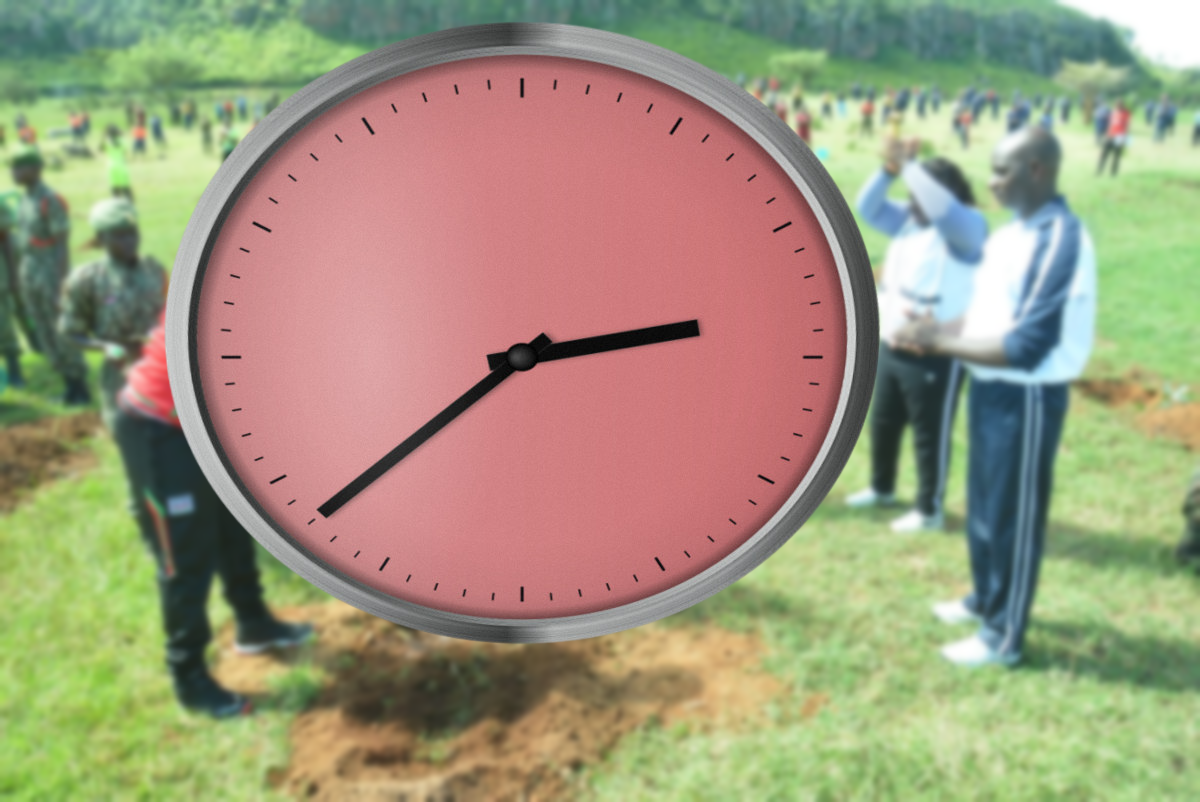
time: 2:38
